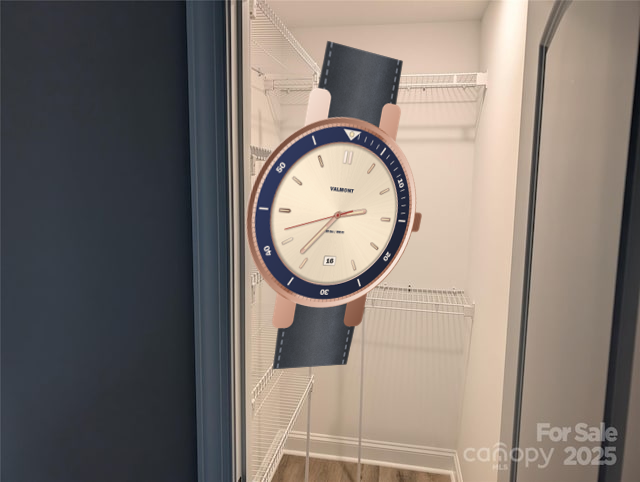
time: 2:36:42
